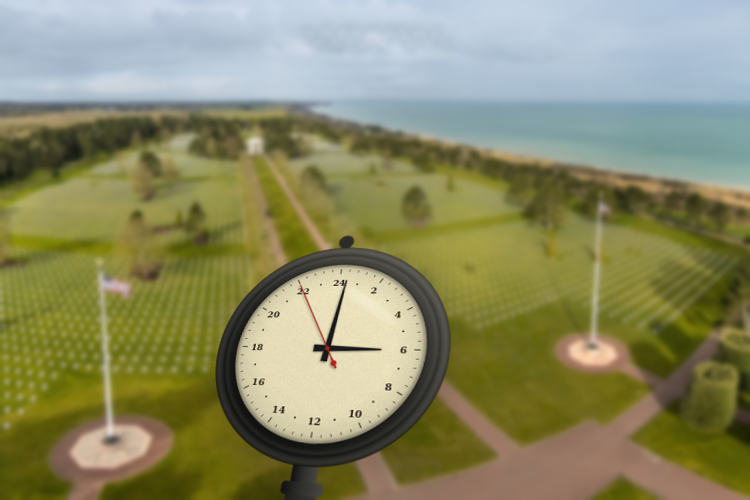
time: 6:00:55
